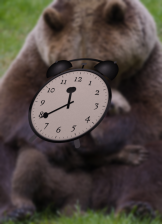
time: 11:39
